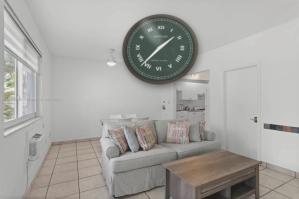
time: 1:37
